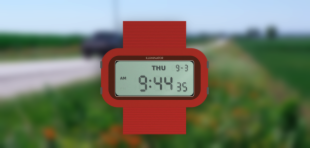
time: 9:44:35
